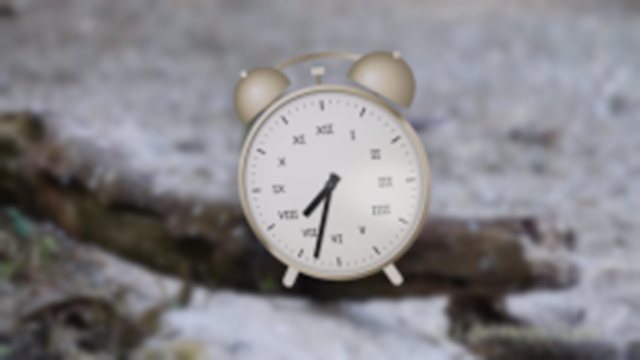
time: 7:33
